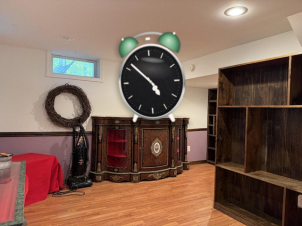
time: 4:52
